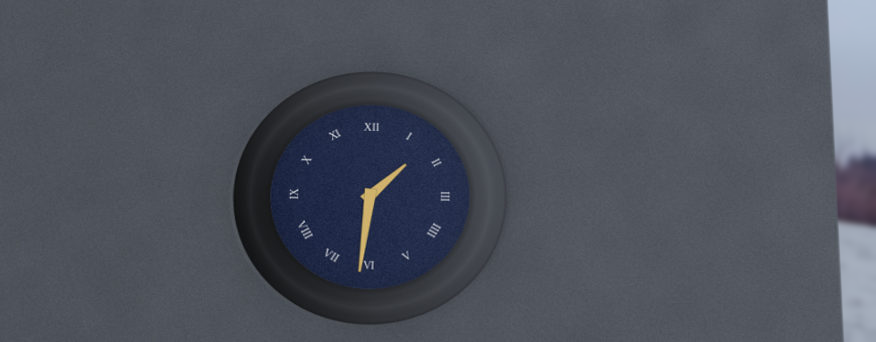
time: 1:31
